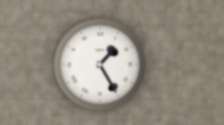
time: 1:25
